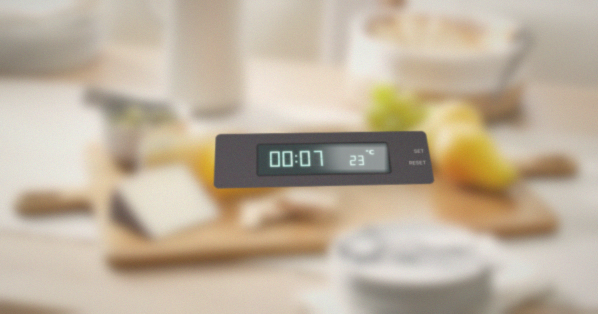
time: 0:07
